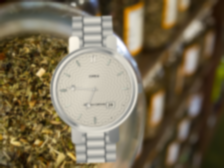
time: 6:46
